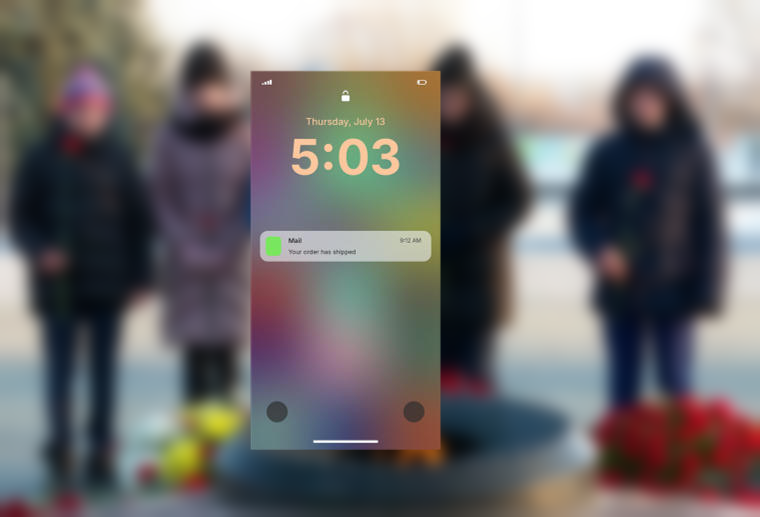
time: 5:03
